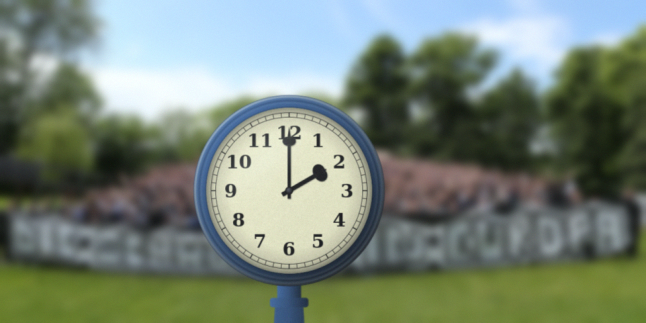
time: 2:00
